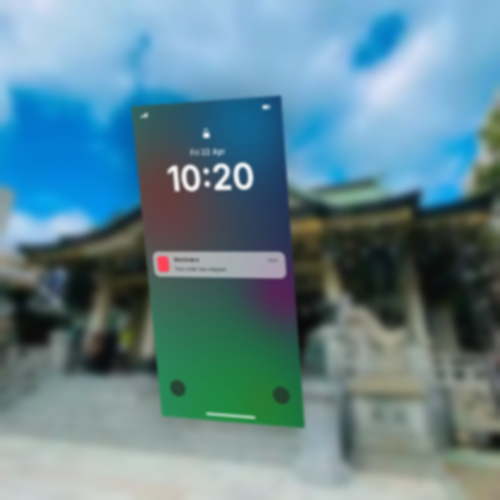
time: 10:20
